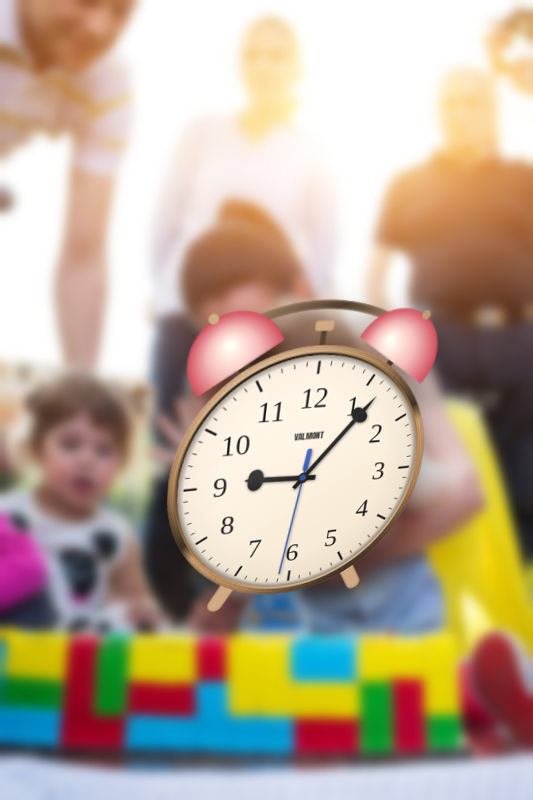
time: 9:06:31
